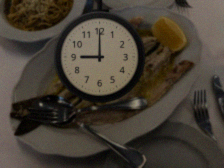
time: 9:00
